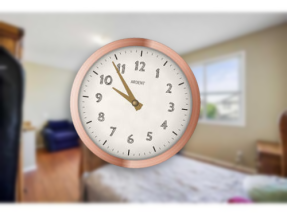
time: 9:54
